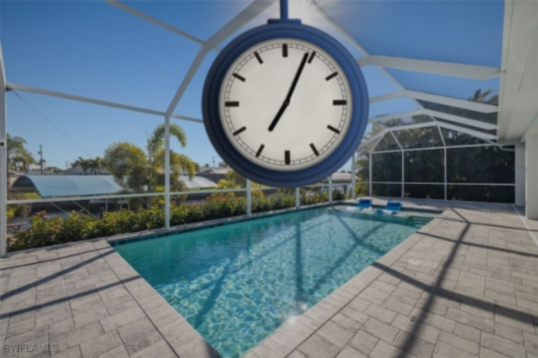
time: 7:04
